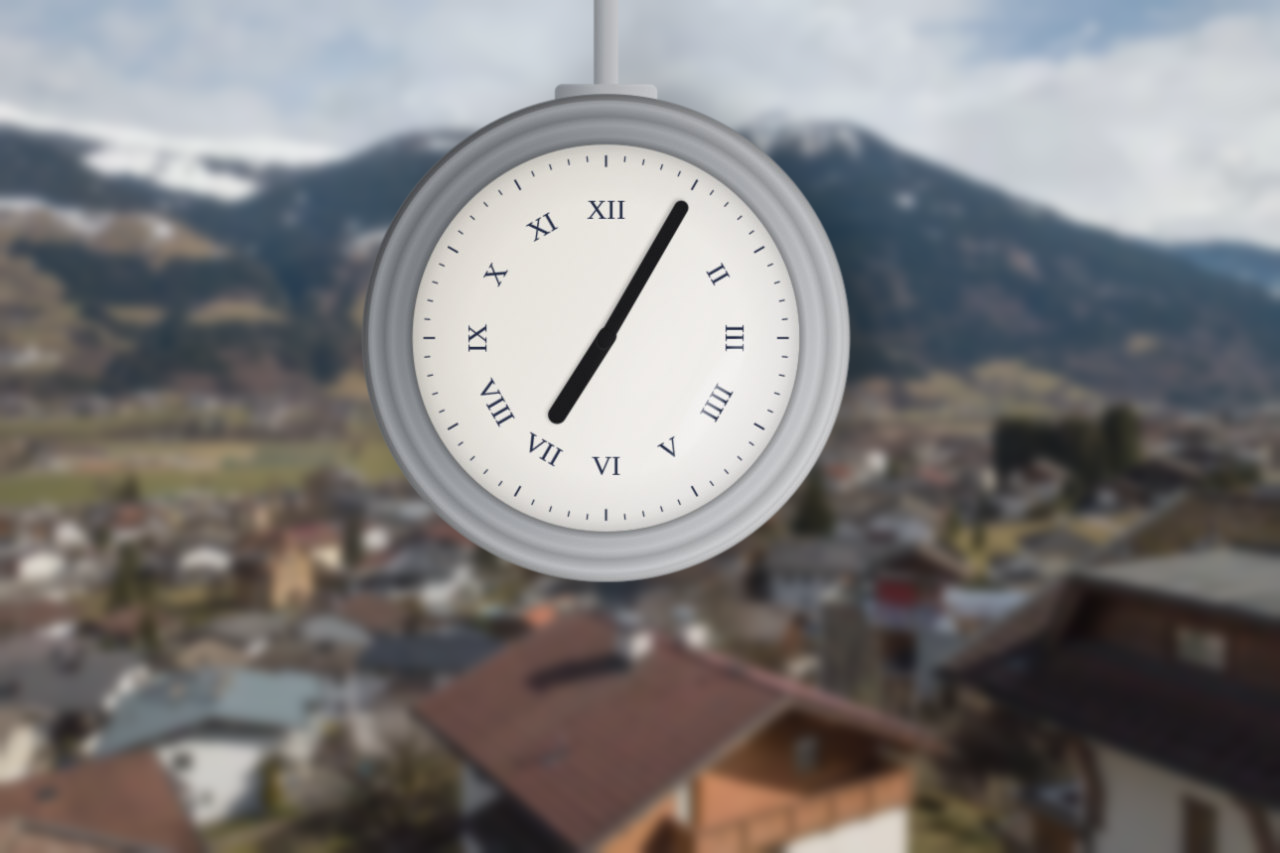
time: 7:05
